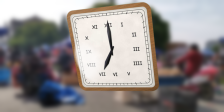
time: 7:00
